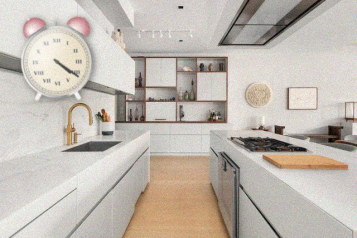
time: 4:21
